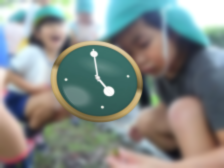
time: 5:00
